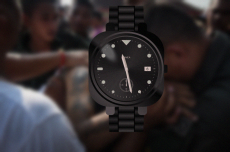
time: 11:28
